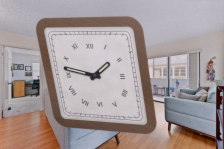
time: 1:47
